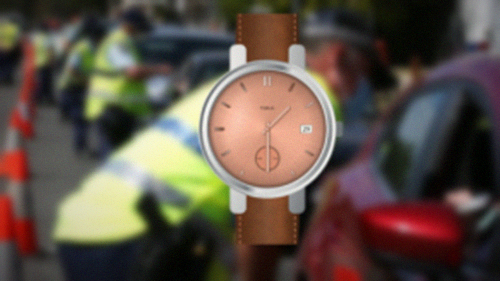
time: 1:30
